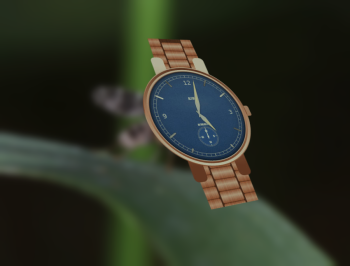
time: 5:02
